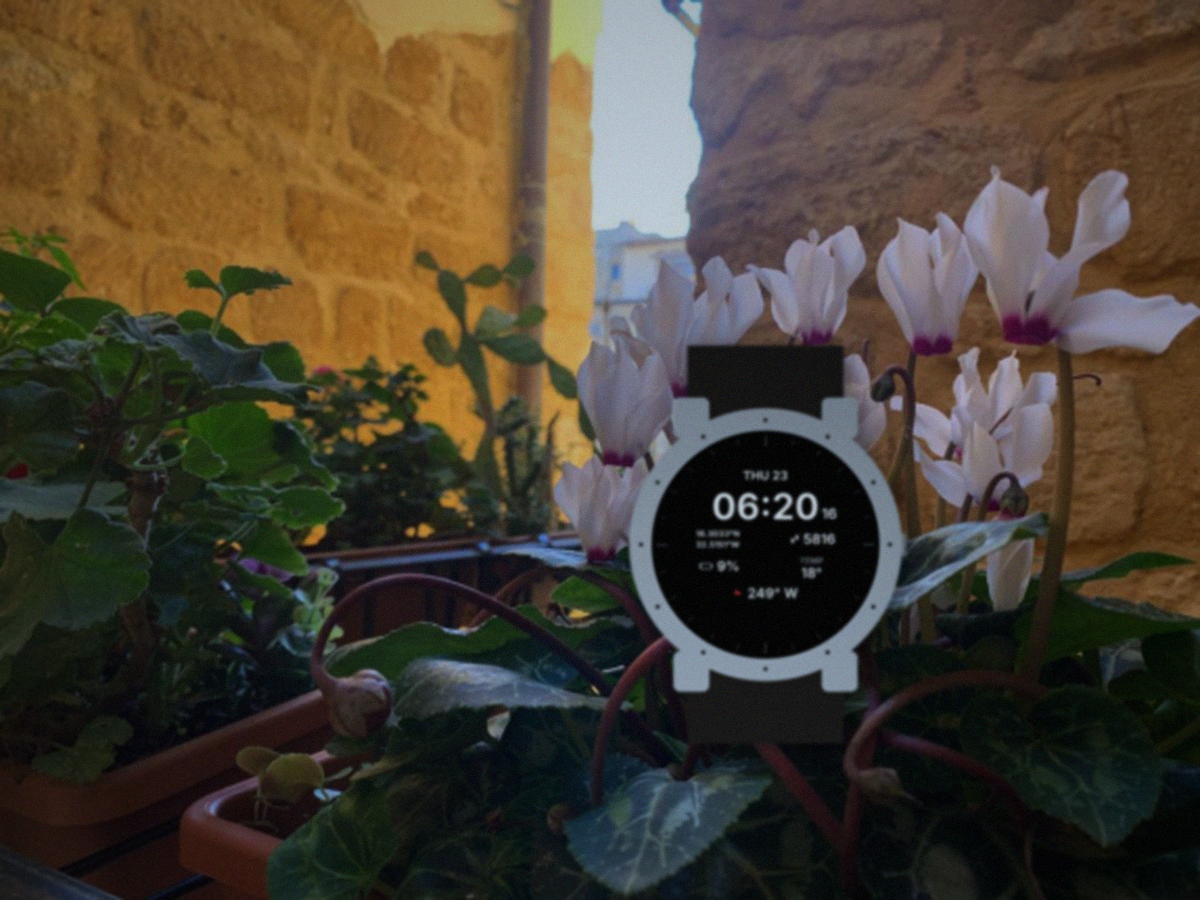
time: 6:20
